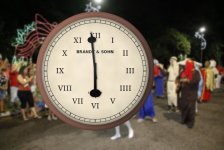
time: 5:59
